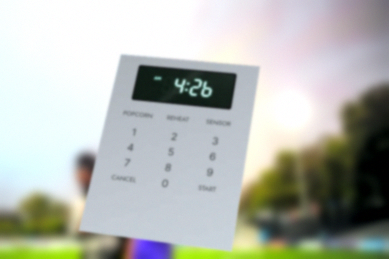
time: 4:26
